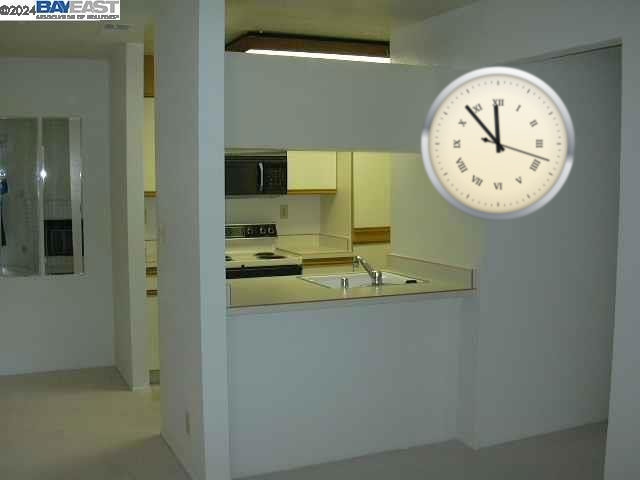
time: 11:53:18
